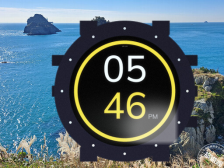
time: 5:46
